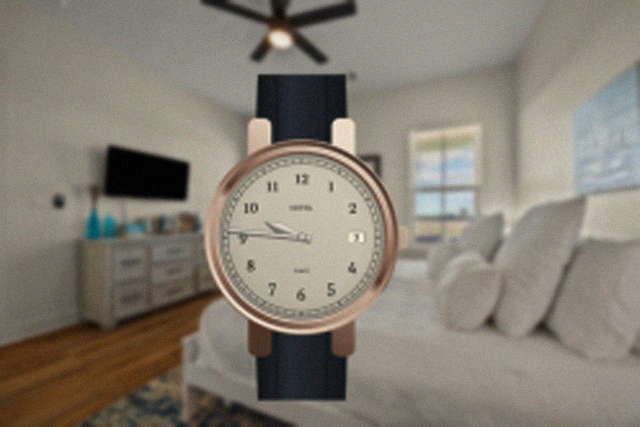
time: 9:46
